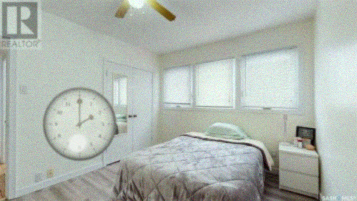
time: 2:00
